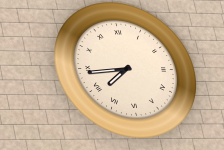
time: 7:44
